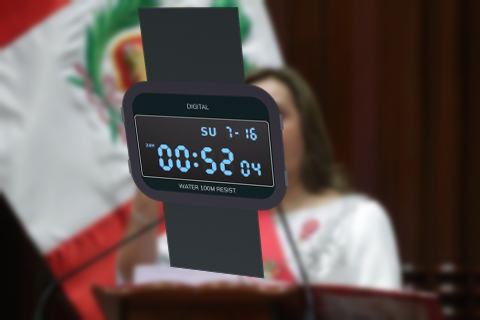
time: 0:52:04
